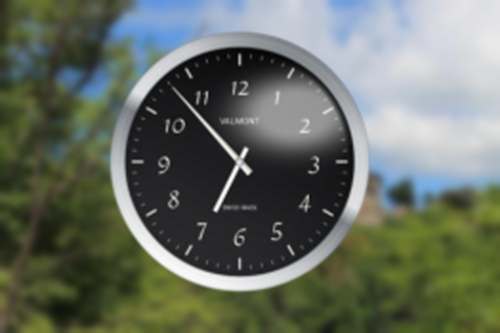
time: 6:53
